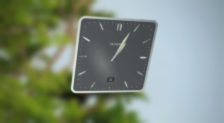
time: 1:04
